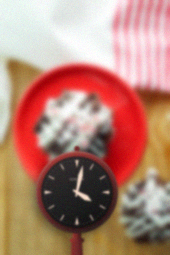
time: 4:02
